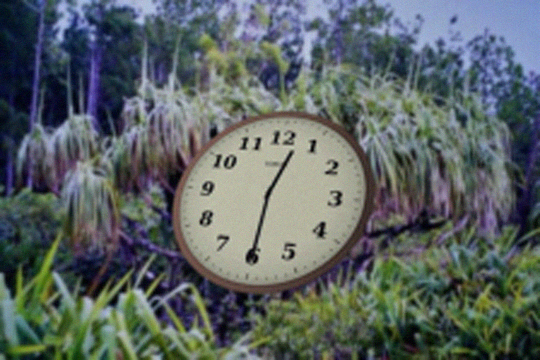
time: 12:30
